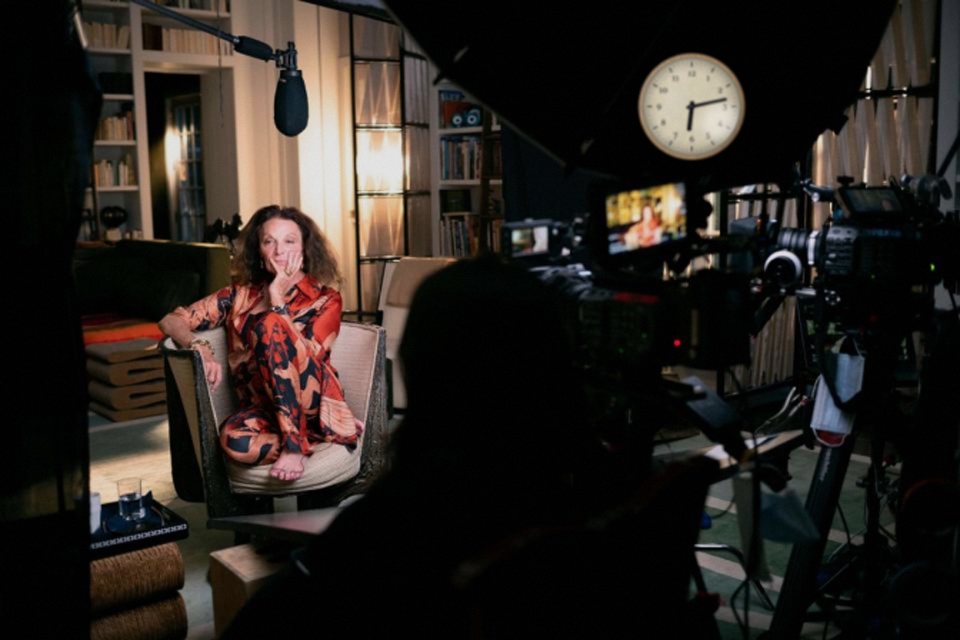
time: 6:13
